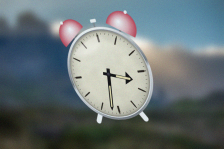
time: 3:32
